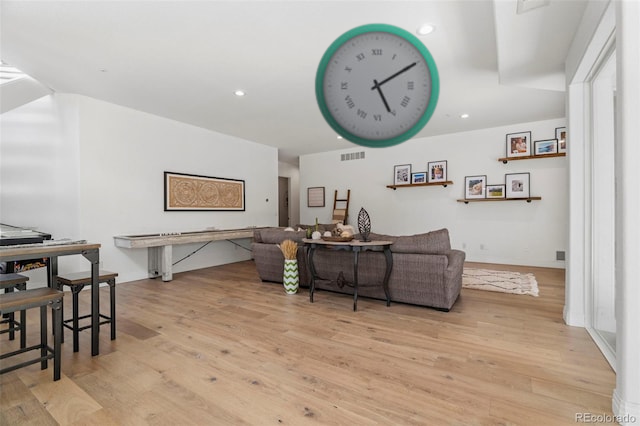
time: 5:10
